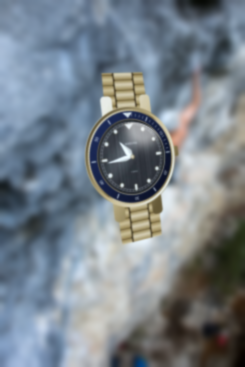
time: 10:44
